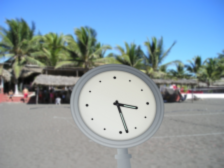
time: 3:28
